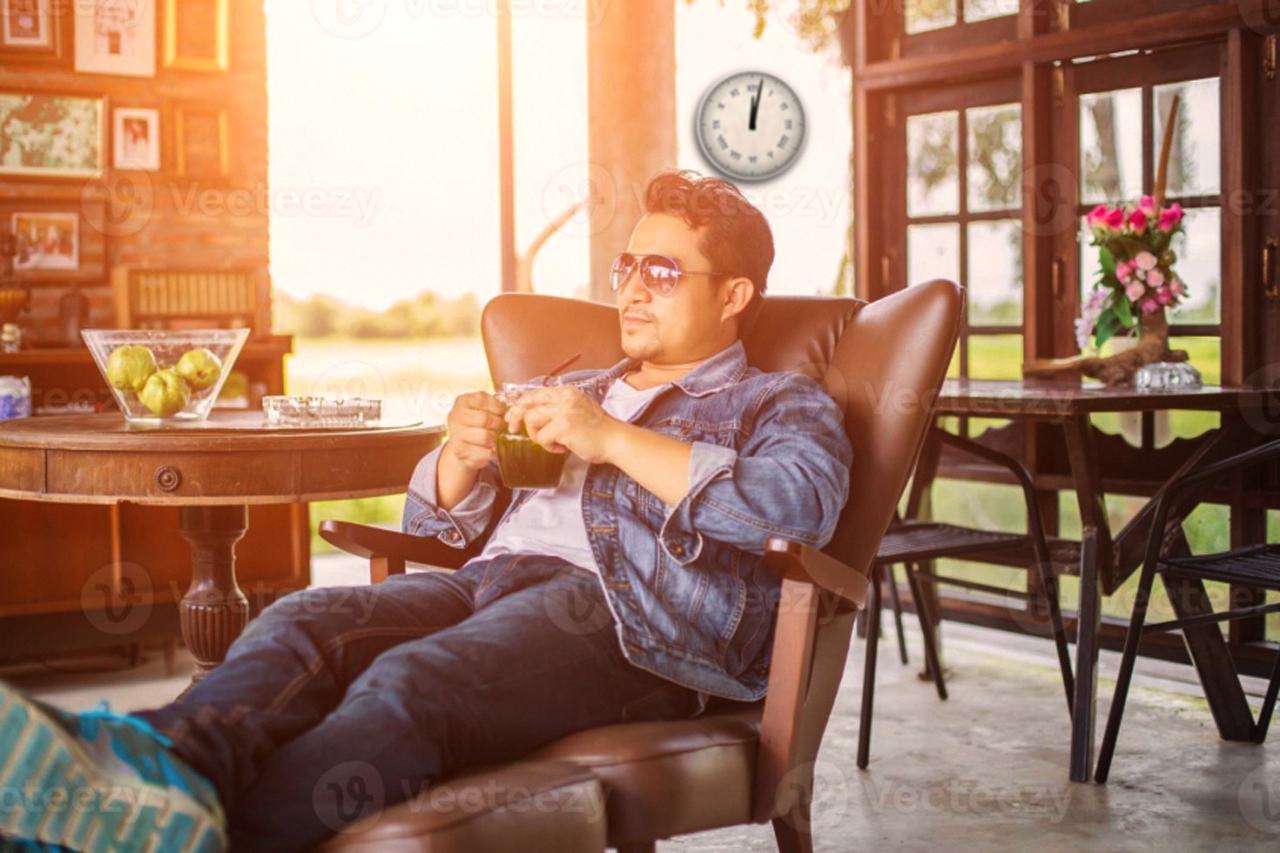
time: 12:02
